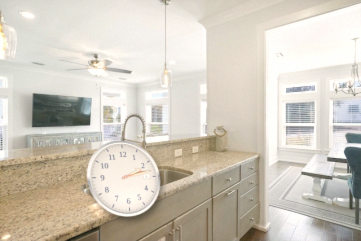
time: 2:13
